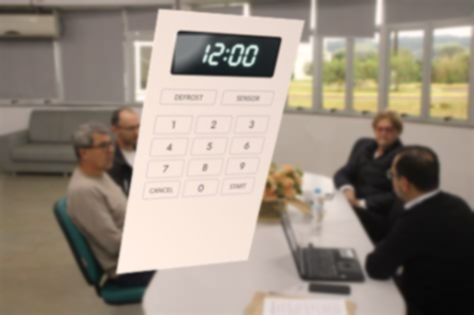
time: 12:00
